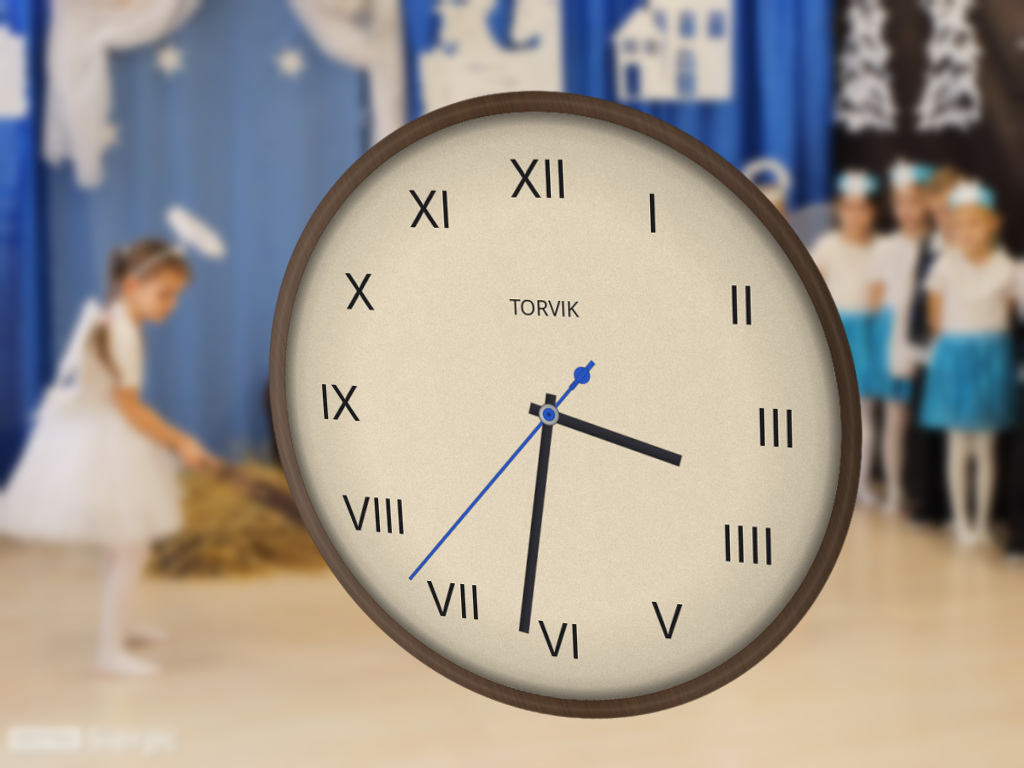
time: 3:31:37
